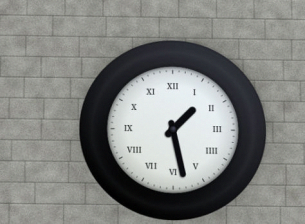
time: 1:28
